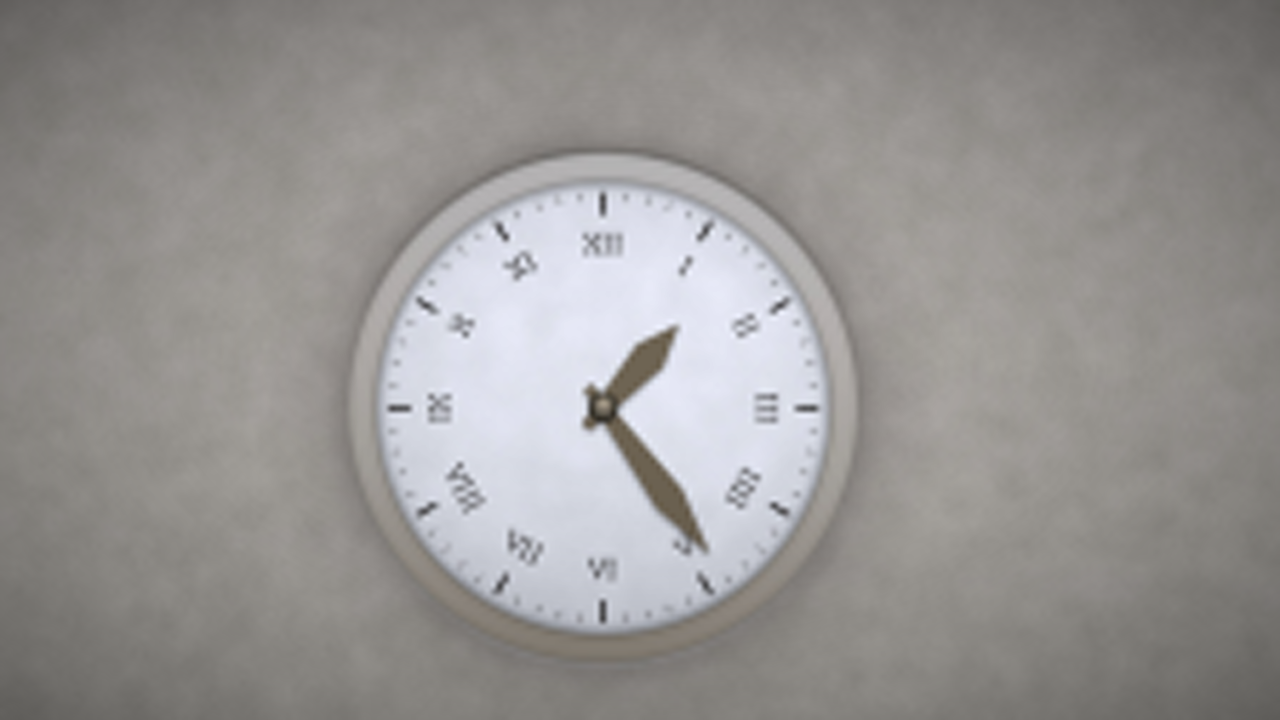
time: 1:24
